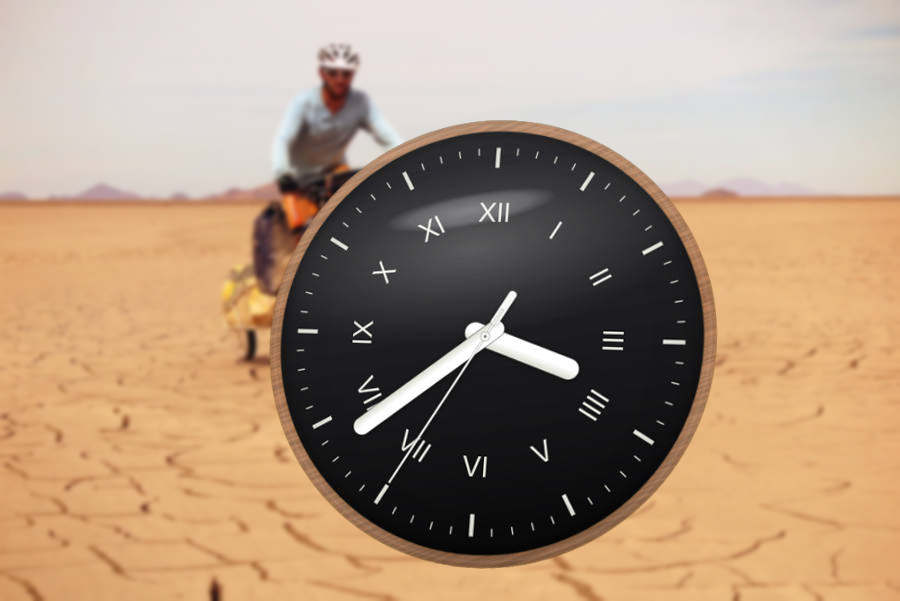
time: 3:38:35
